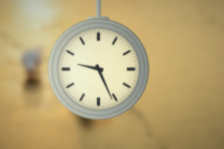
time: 9:26
